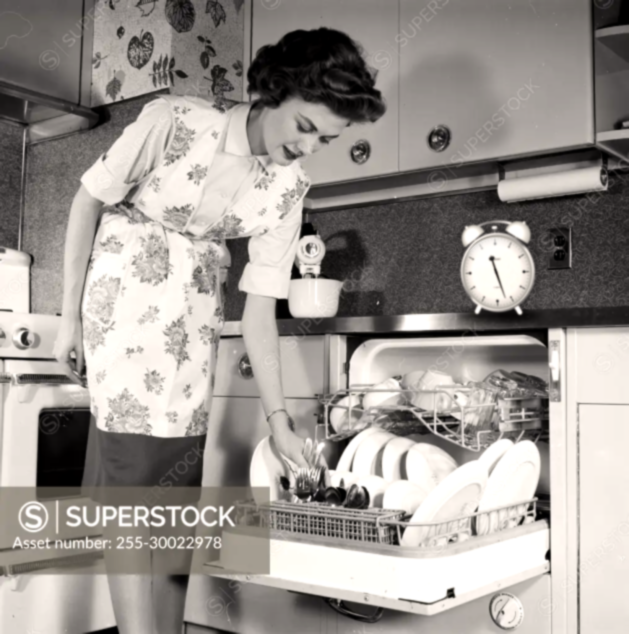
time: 11:27
